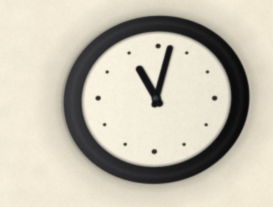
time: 11:02
